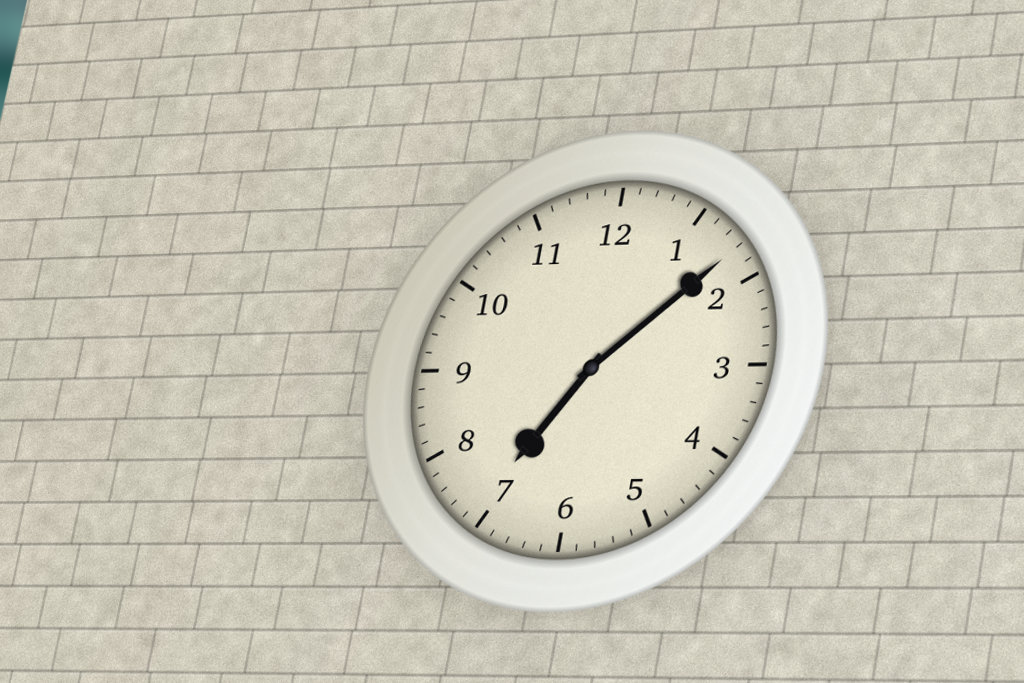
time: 7:08
